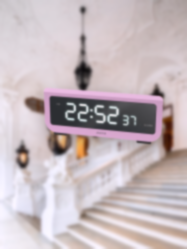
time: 22:52
